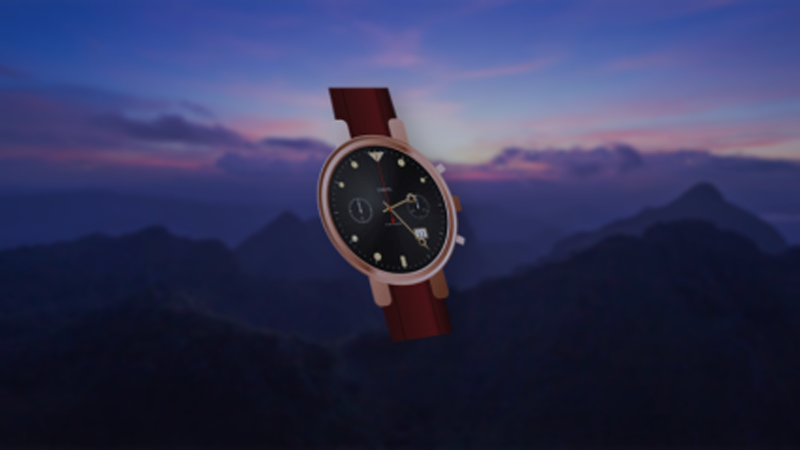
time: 2:24
